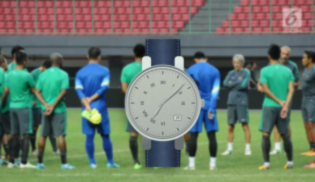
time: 7:08
